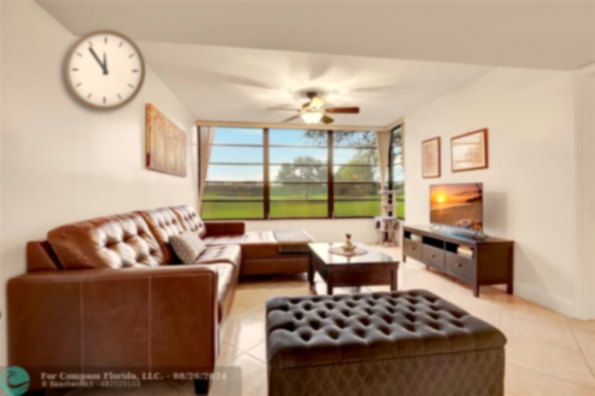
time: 11:54
